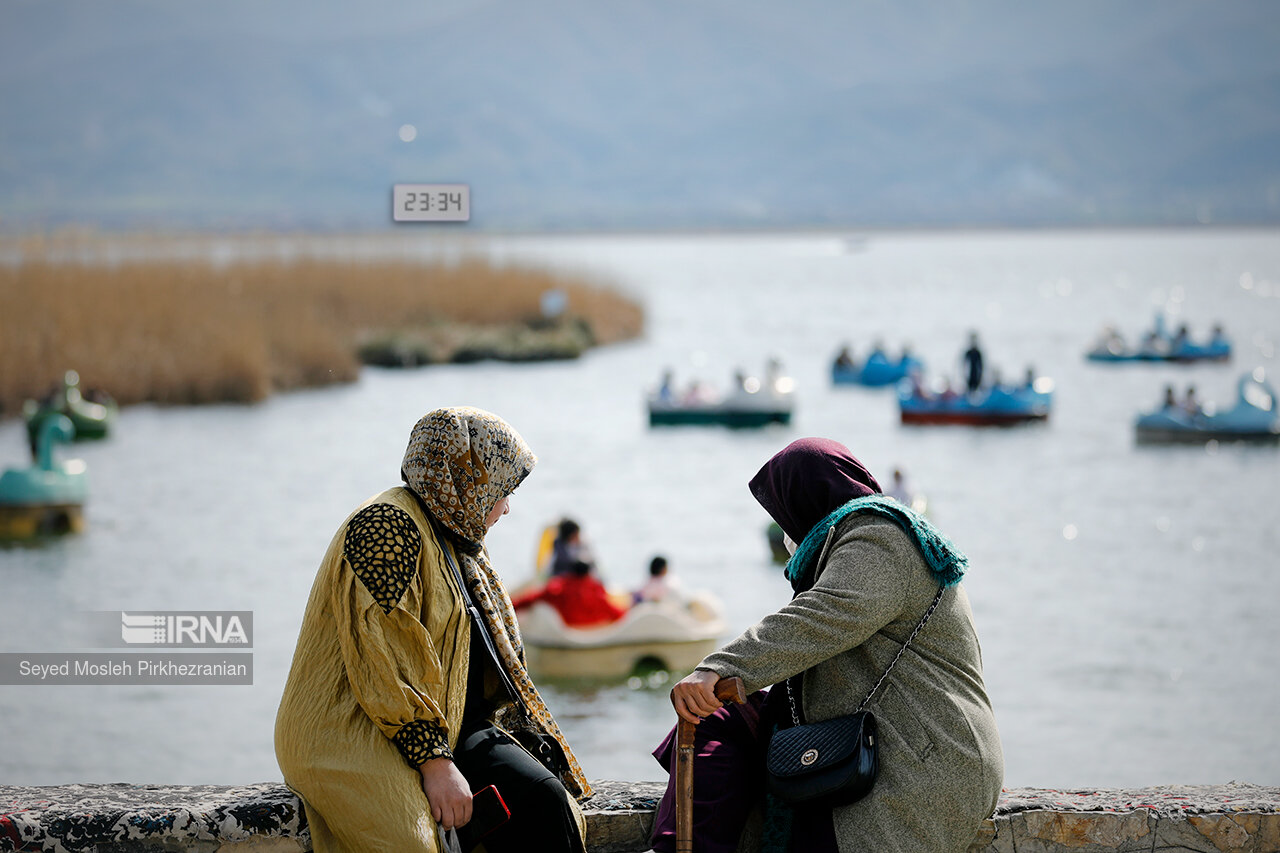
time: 23:34
